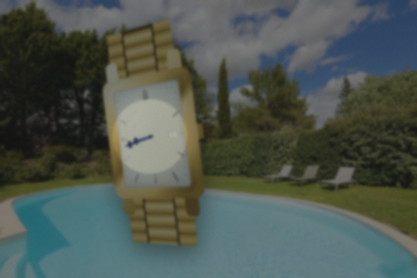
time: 8:43
